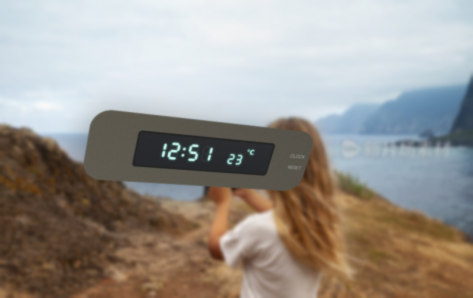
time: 12:51
